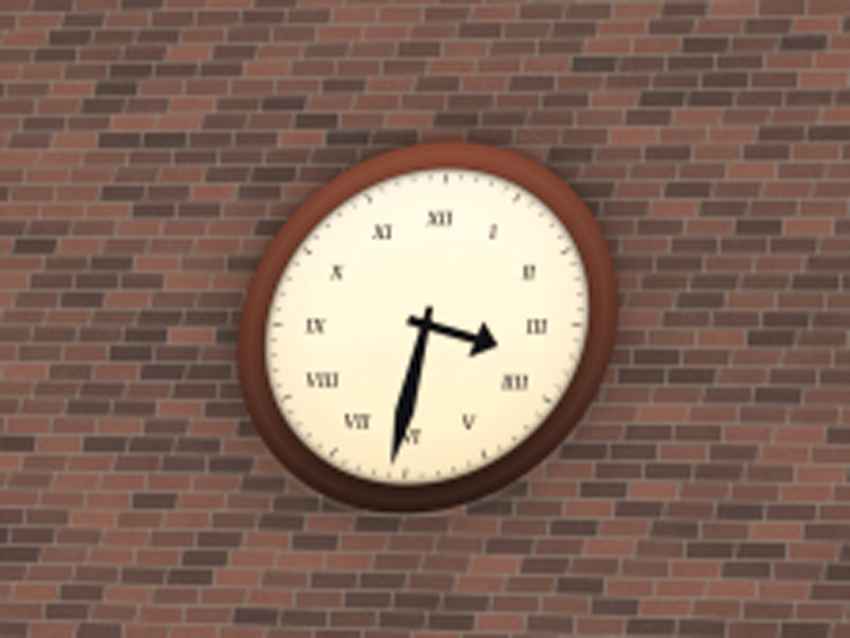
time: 3:31
